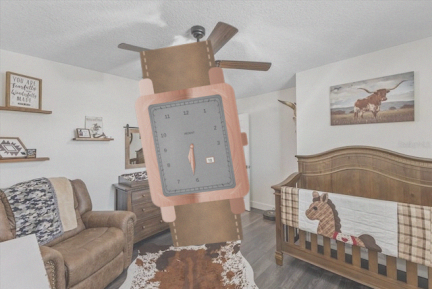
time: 6:31
